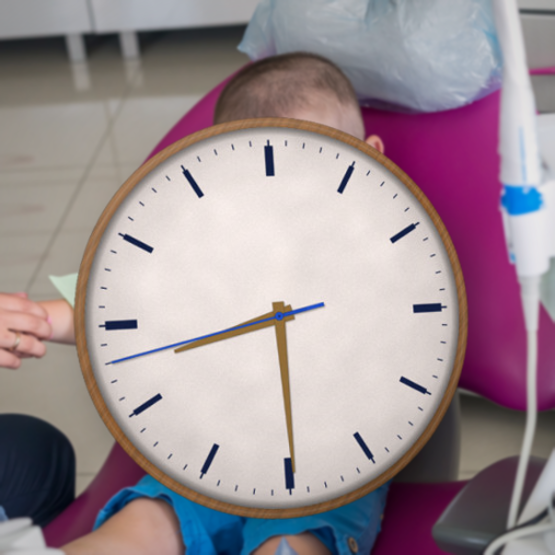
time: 8:29:43
